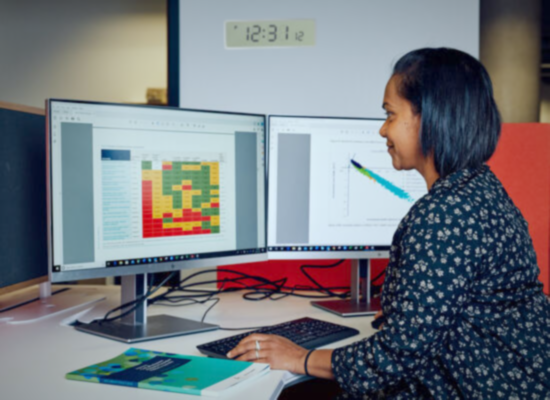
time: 12:31
